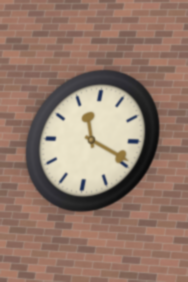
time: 11:19
